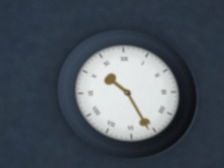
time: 10:26
